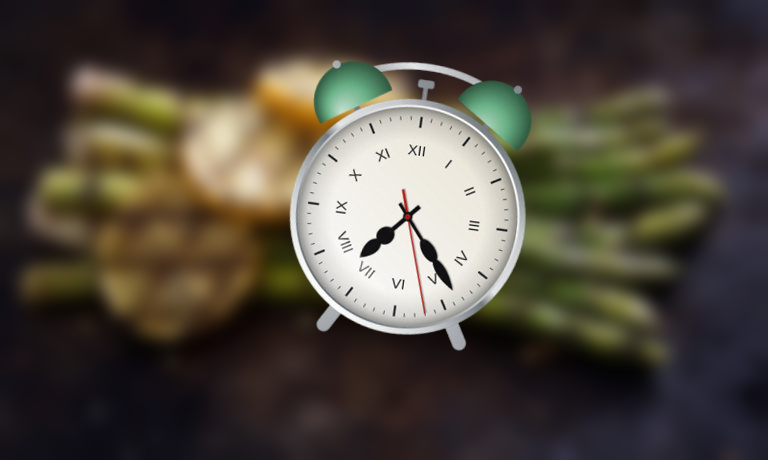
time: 7:23:27
